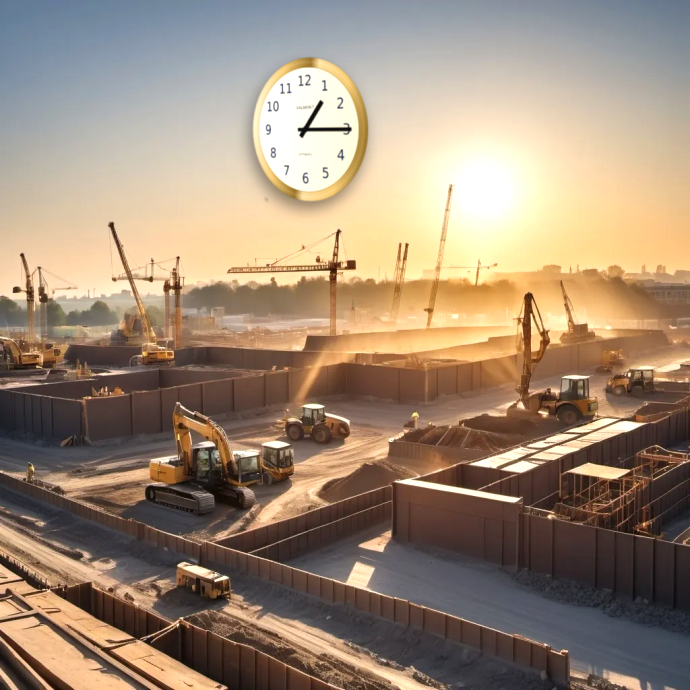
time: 1:15
